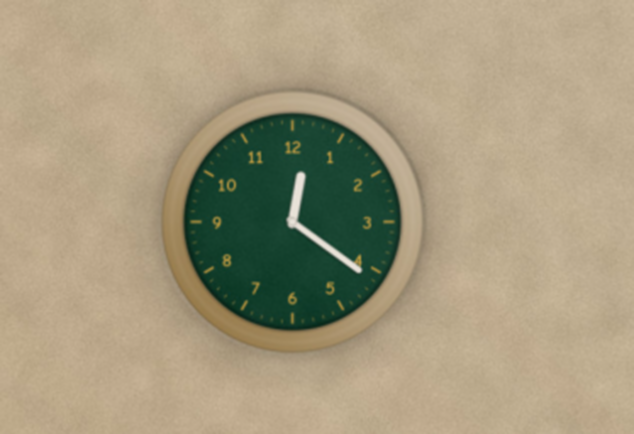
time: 12:21
